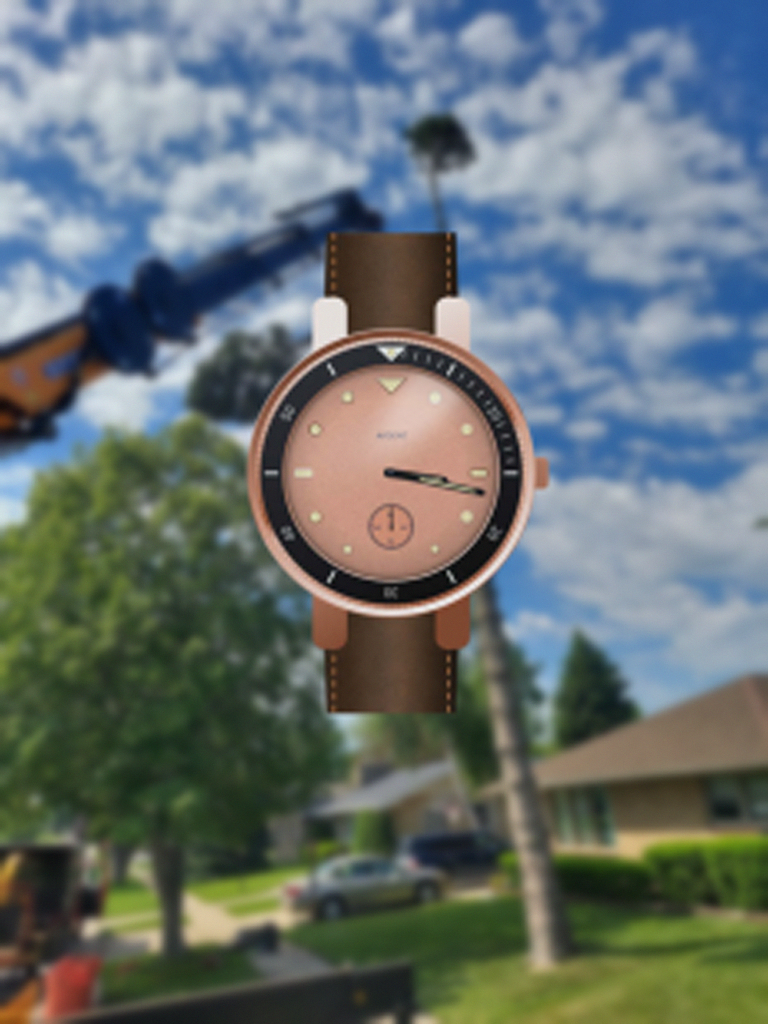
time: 3:17
